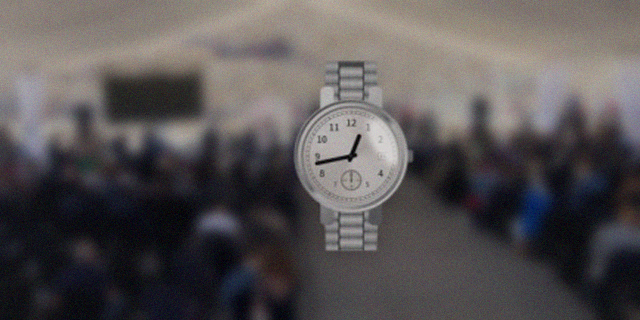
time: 12:43
